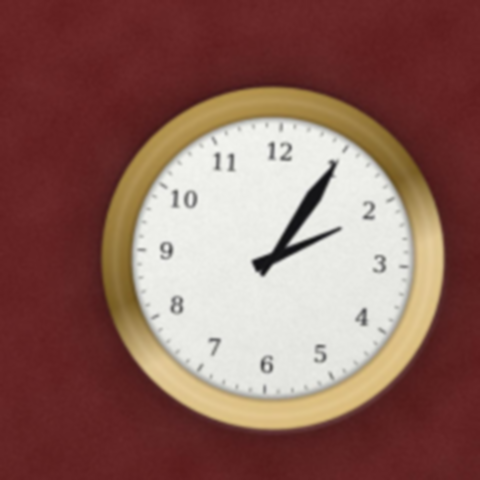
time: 2:05
